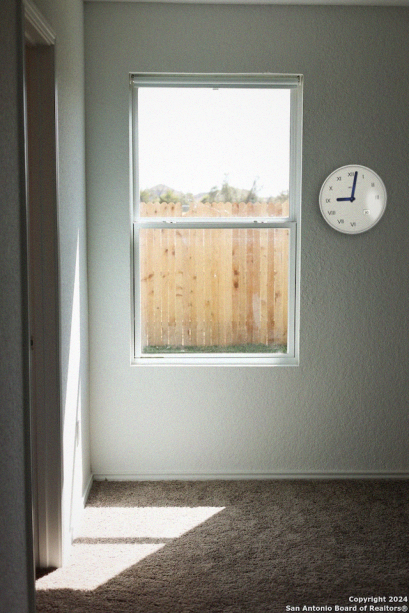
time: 9:02
